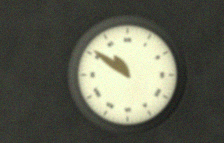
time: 10:51
